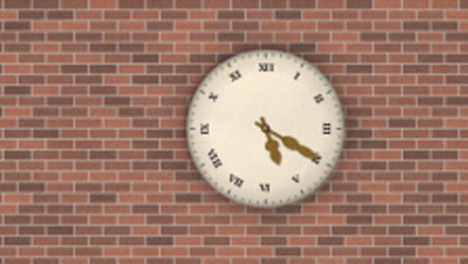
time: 5:20
